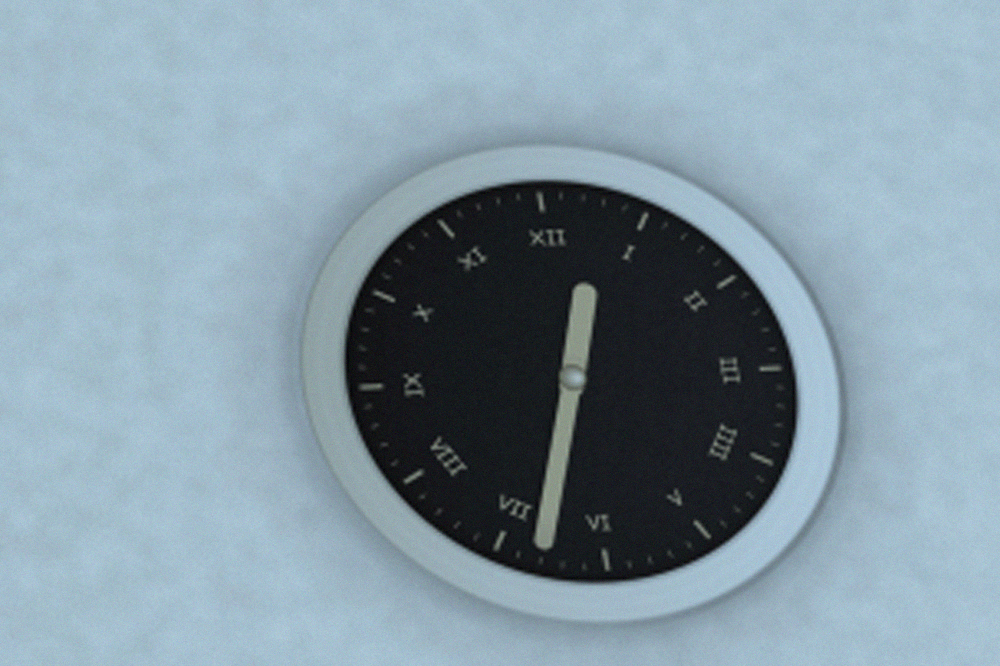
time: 12:33
